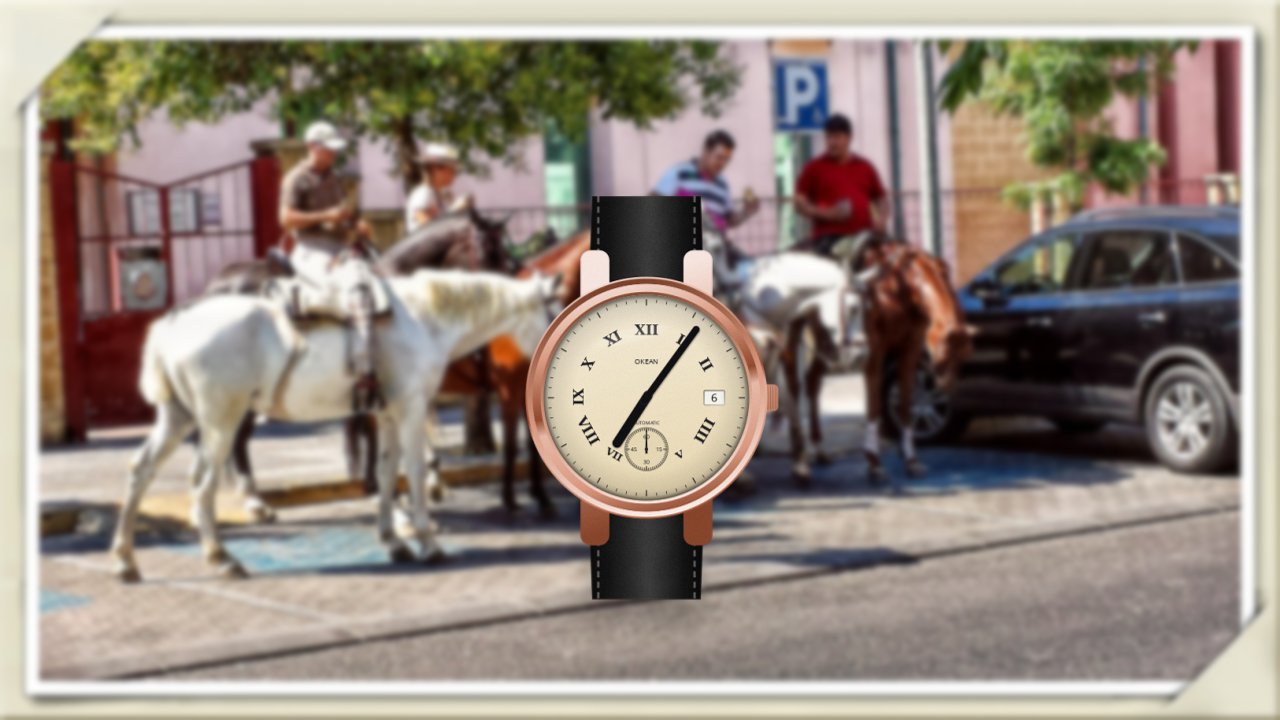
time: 7:06
